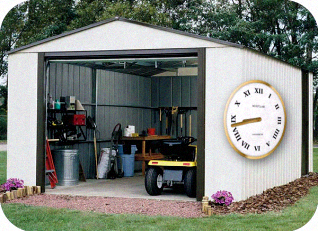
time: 8:43
